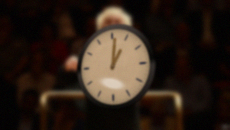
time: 1:01
